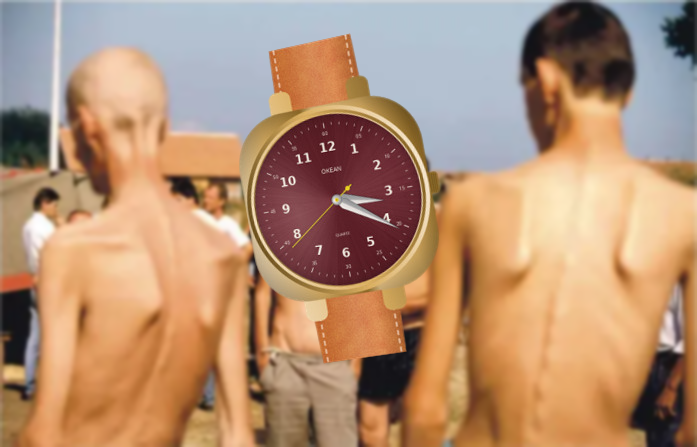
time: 3:20:39
